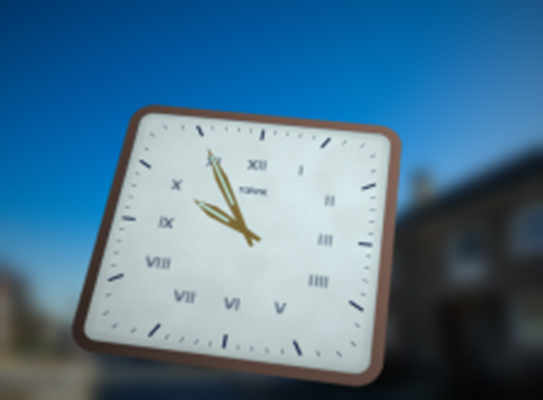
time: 9:55
